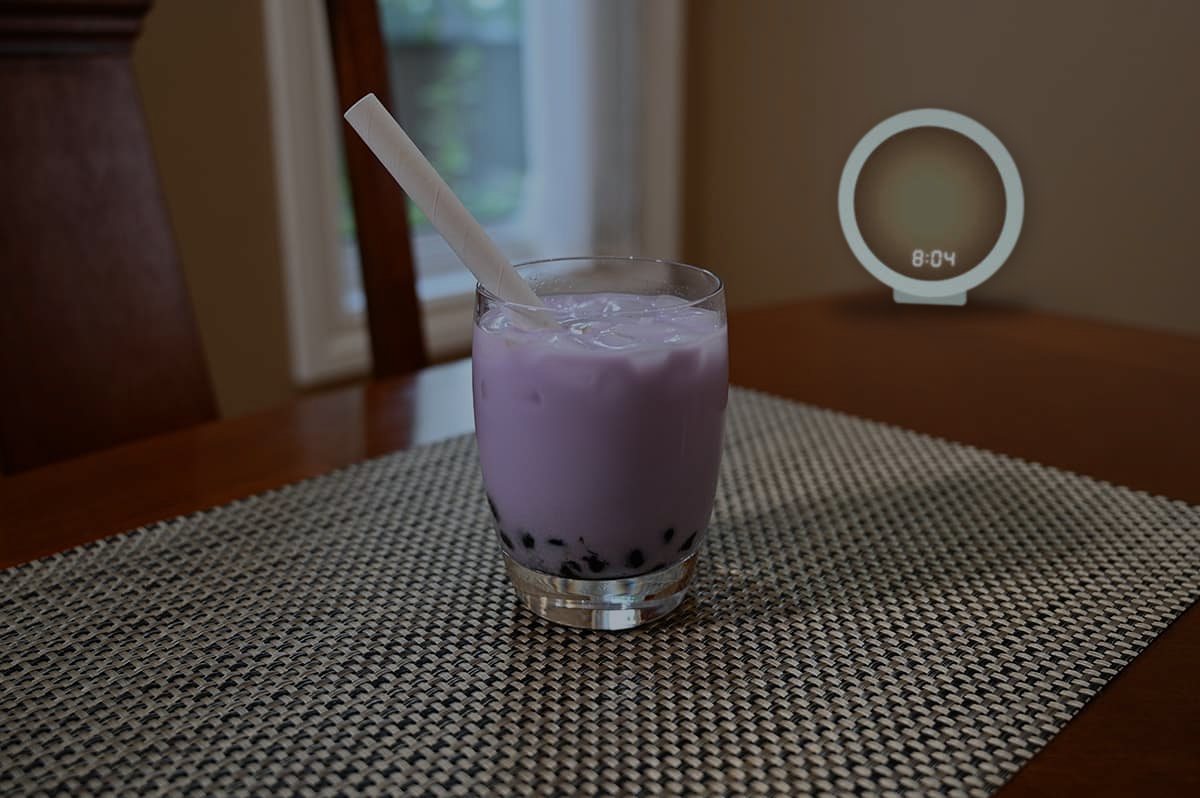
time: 8:04
